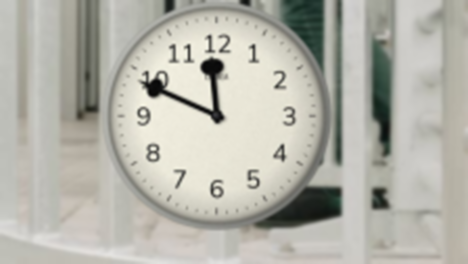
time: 11:49
